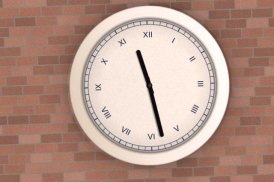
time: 11:28
